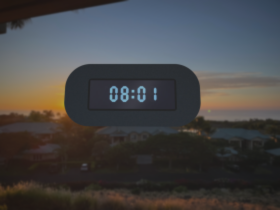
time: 8:01
